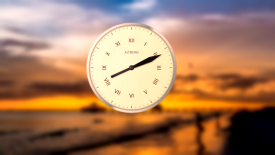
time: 8:11
